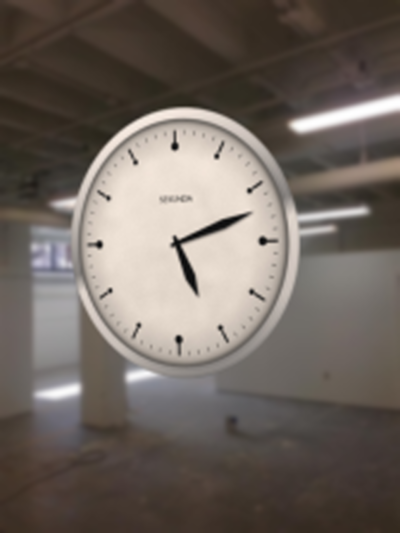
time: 5:12
